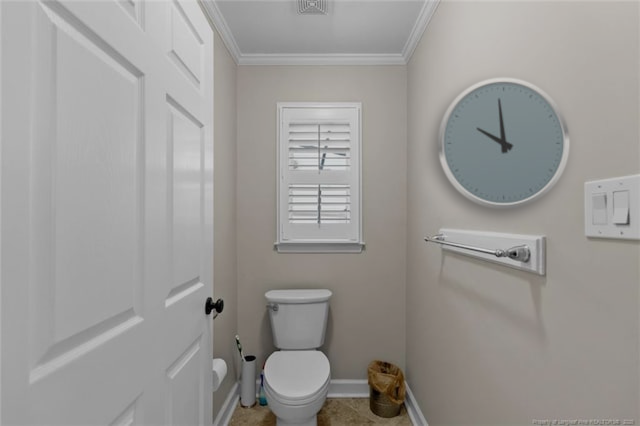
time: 9:59
